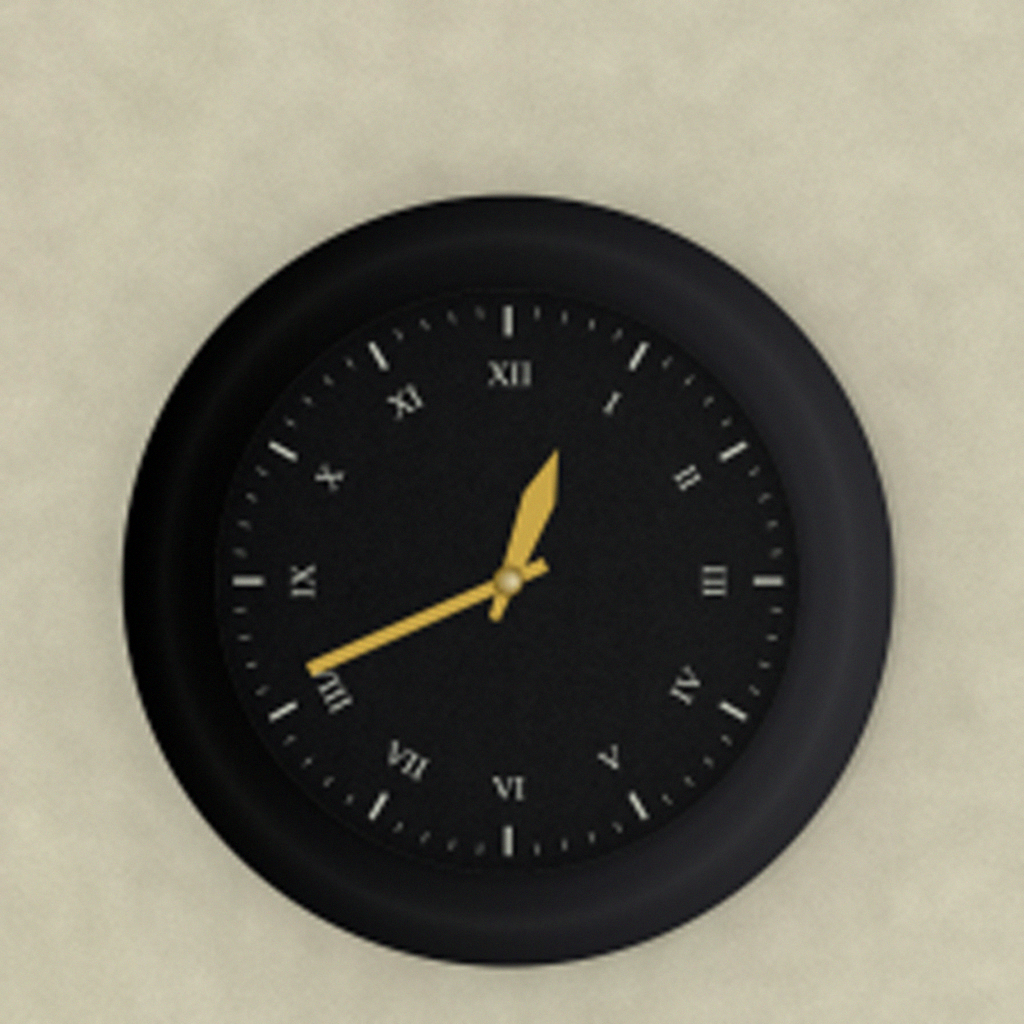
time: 12:41
